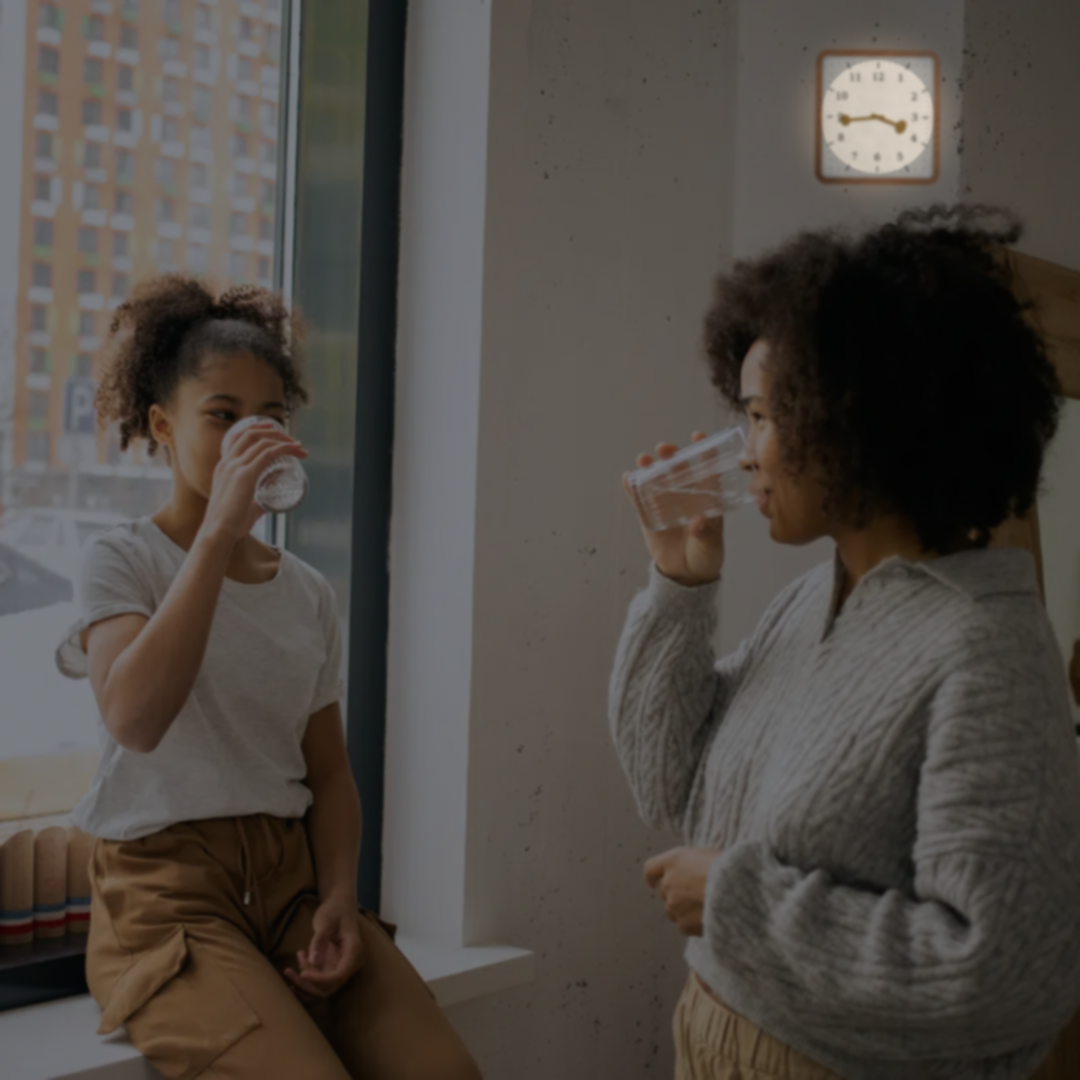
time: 3:44
